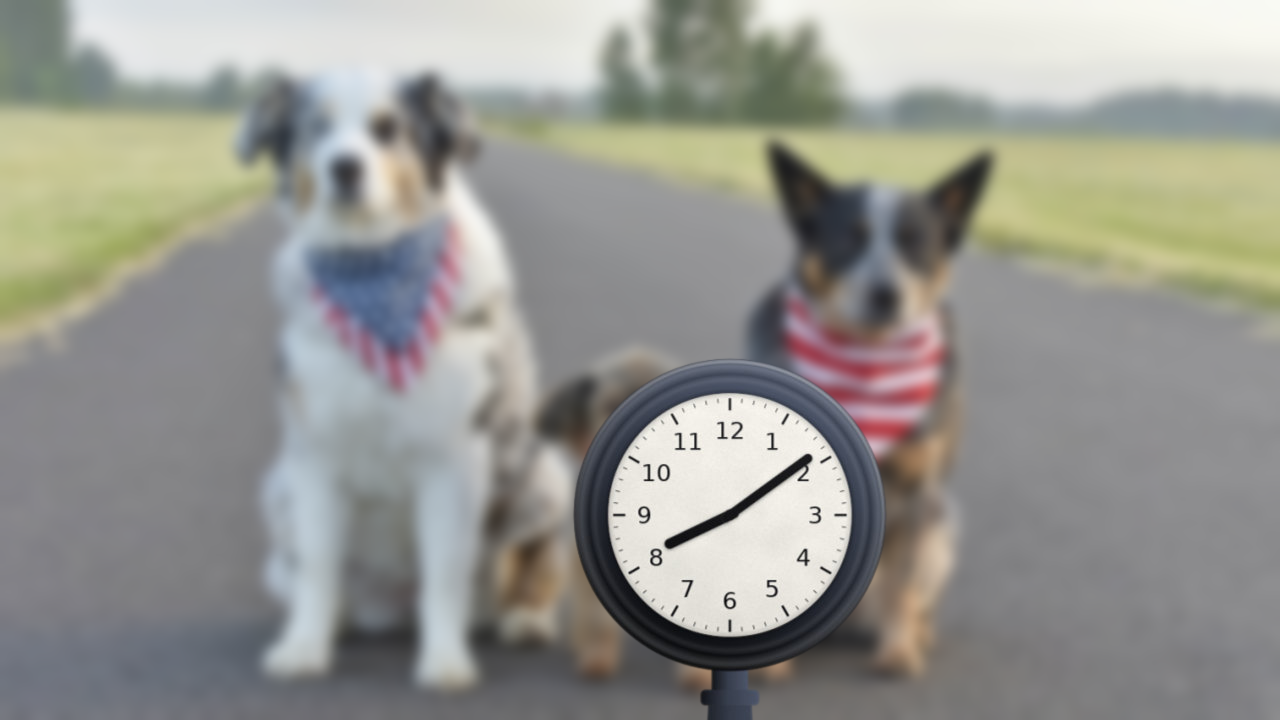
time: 8:09
